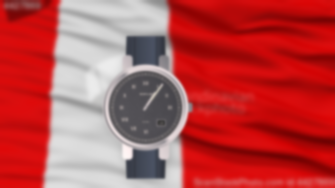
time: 1:06
